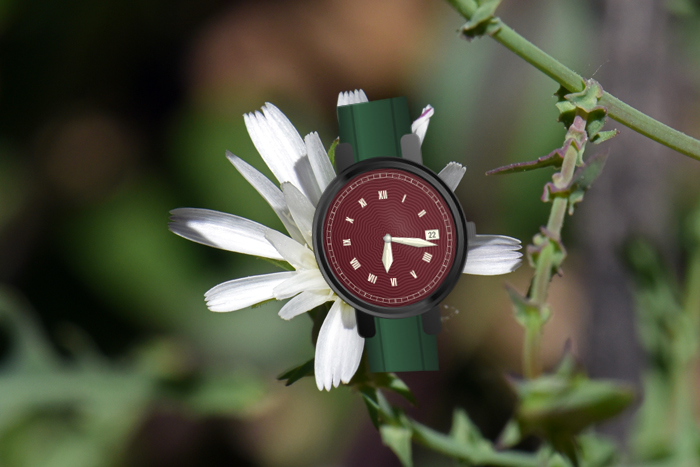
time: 6:17
